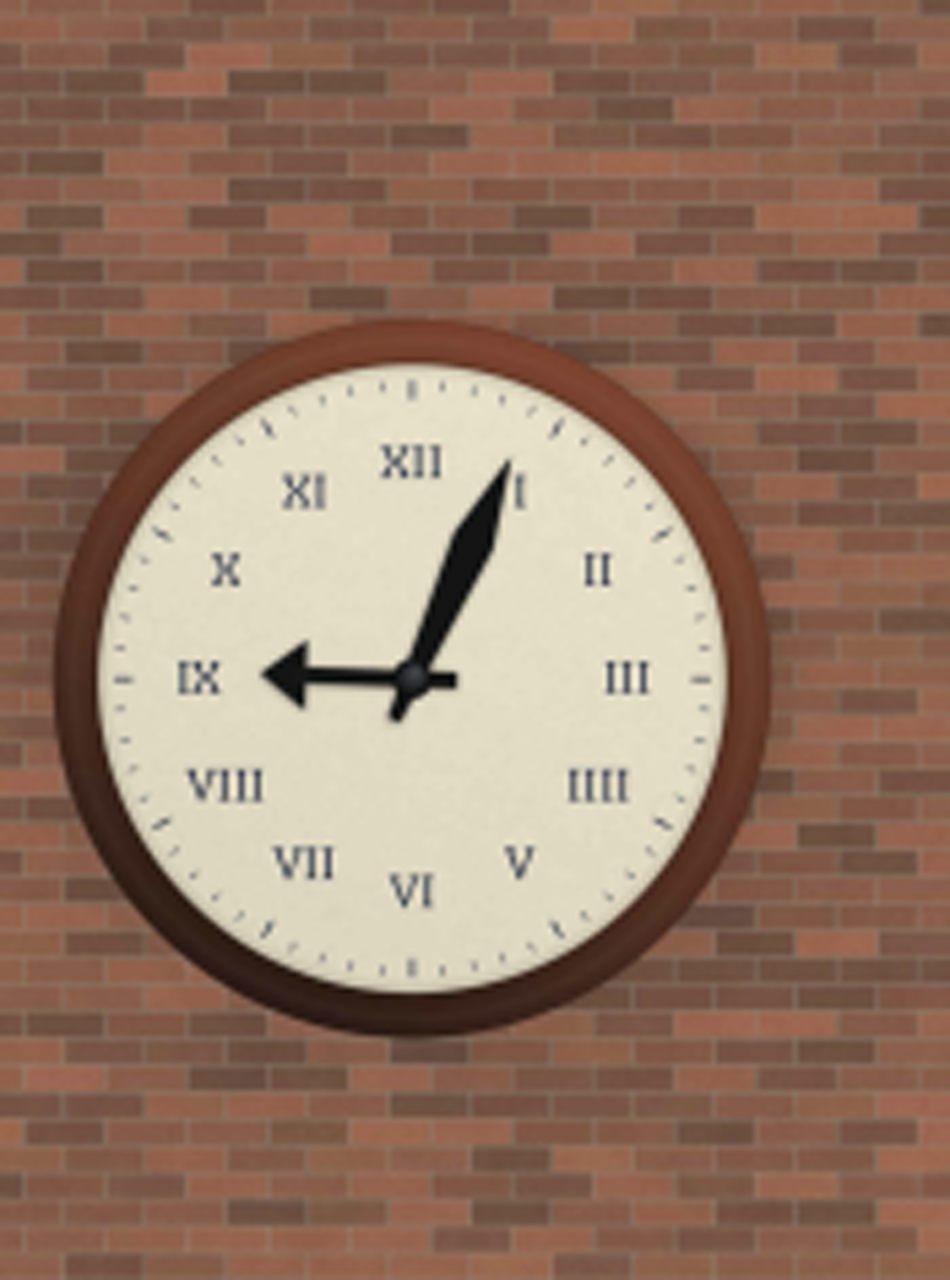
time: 9:04
